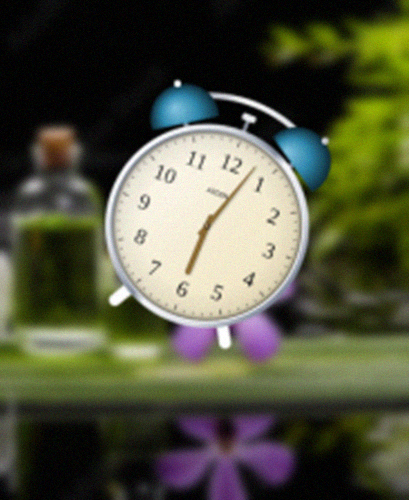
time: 6:03
